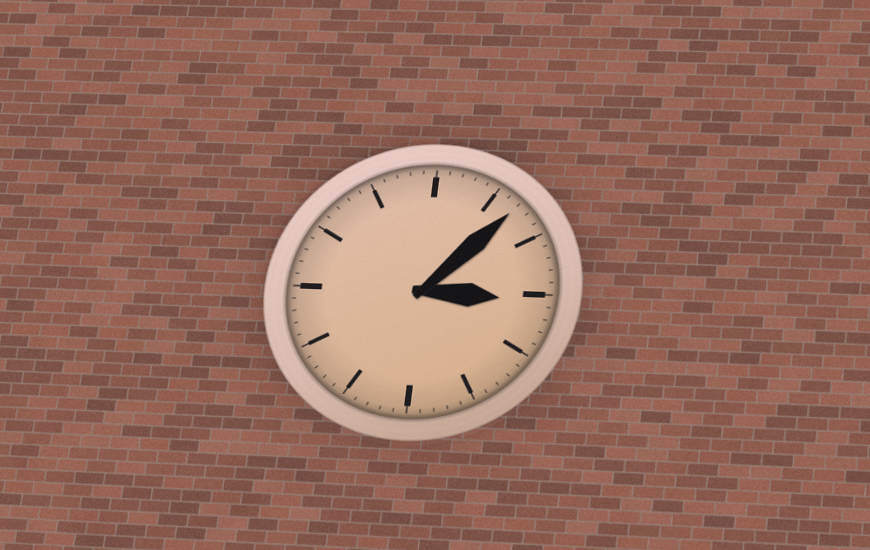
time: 3:07
